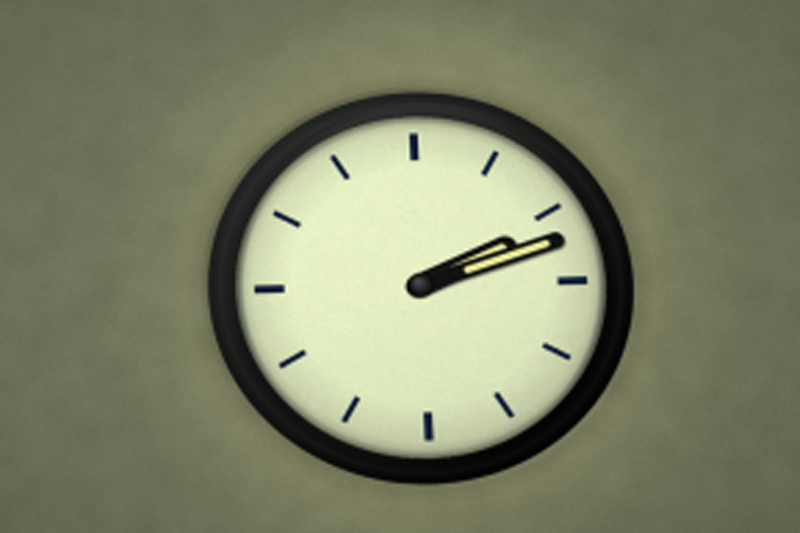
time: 2:12
